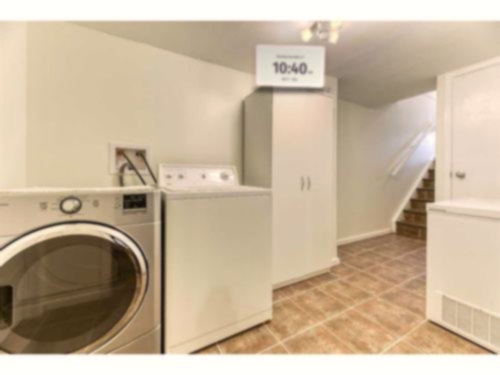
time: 10:40
